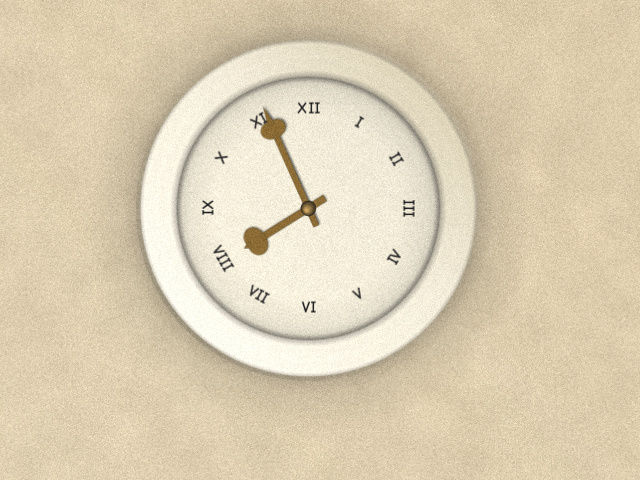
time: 7:56
